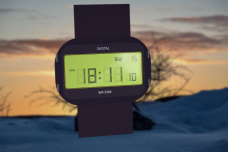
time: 18:11:10
